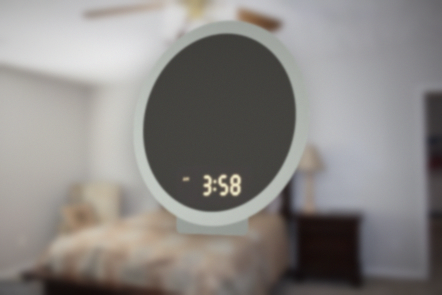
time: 3:58
